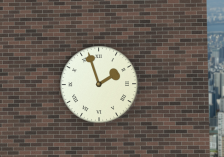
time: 1:57
